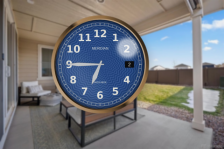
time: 6:45
